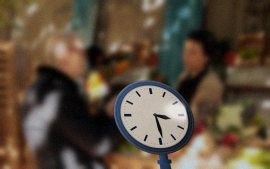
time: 3:29
